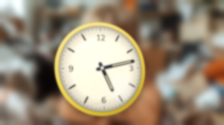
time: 5:13
